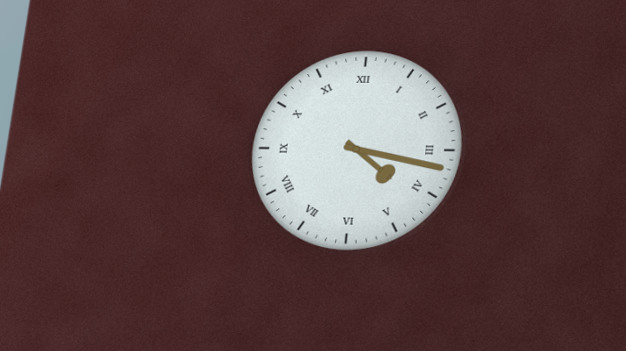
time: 4:17
